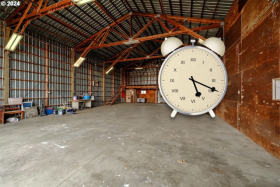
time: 5:19
